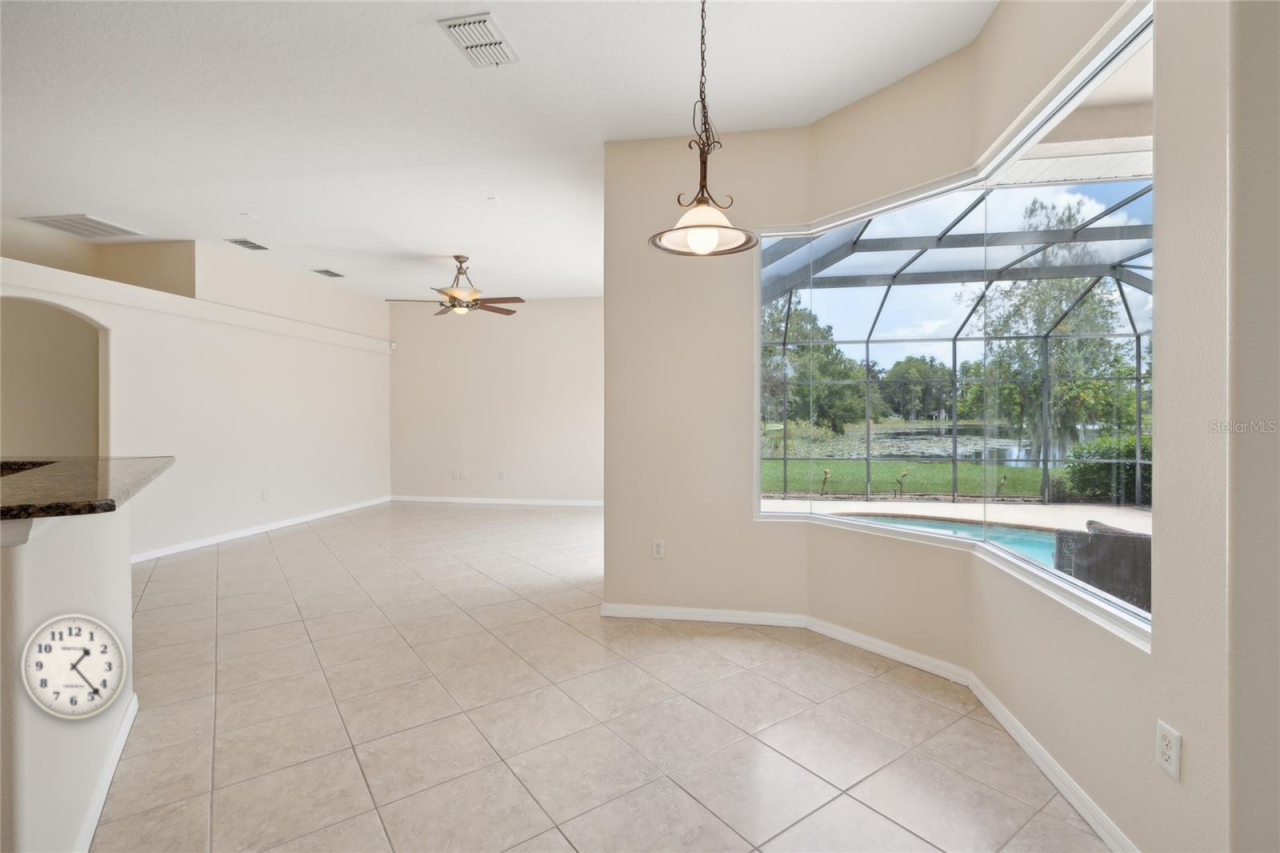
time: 1:23
